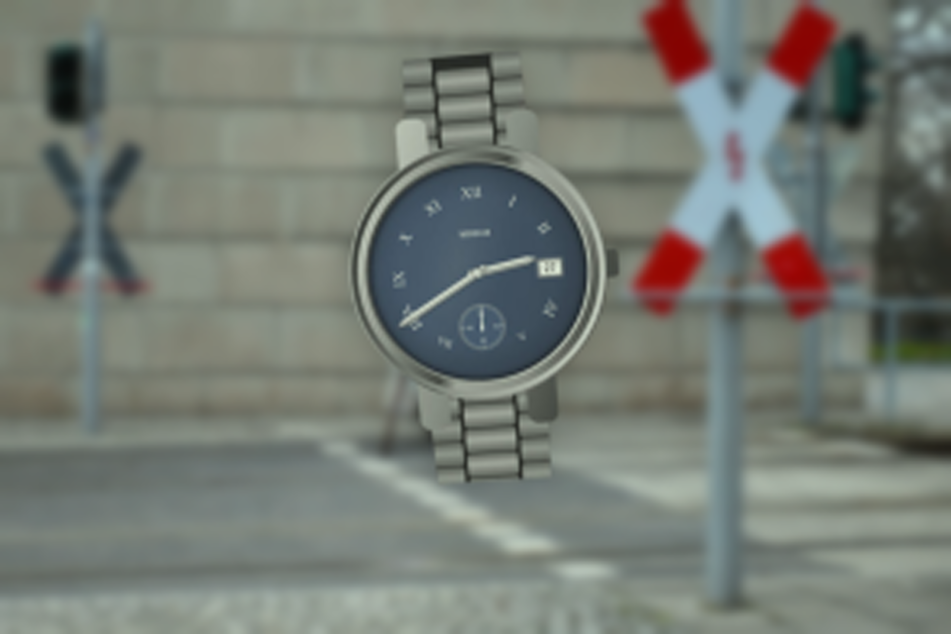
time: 2:40
